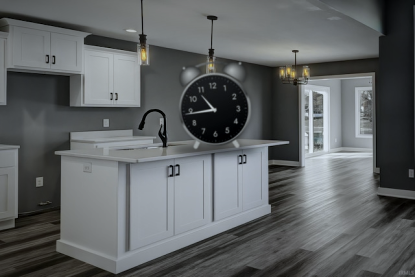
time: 10:44
